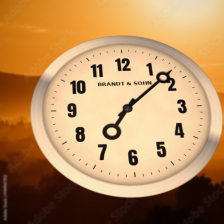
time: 7:08
